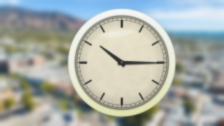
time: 10:15
